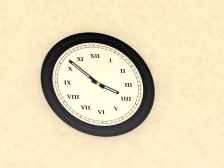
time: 3:52
